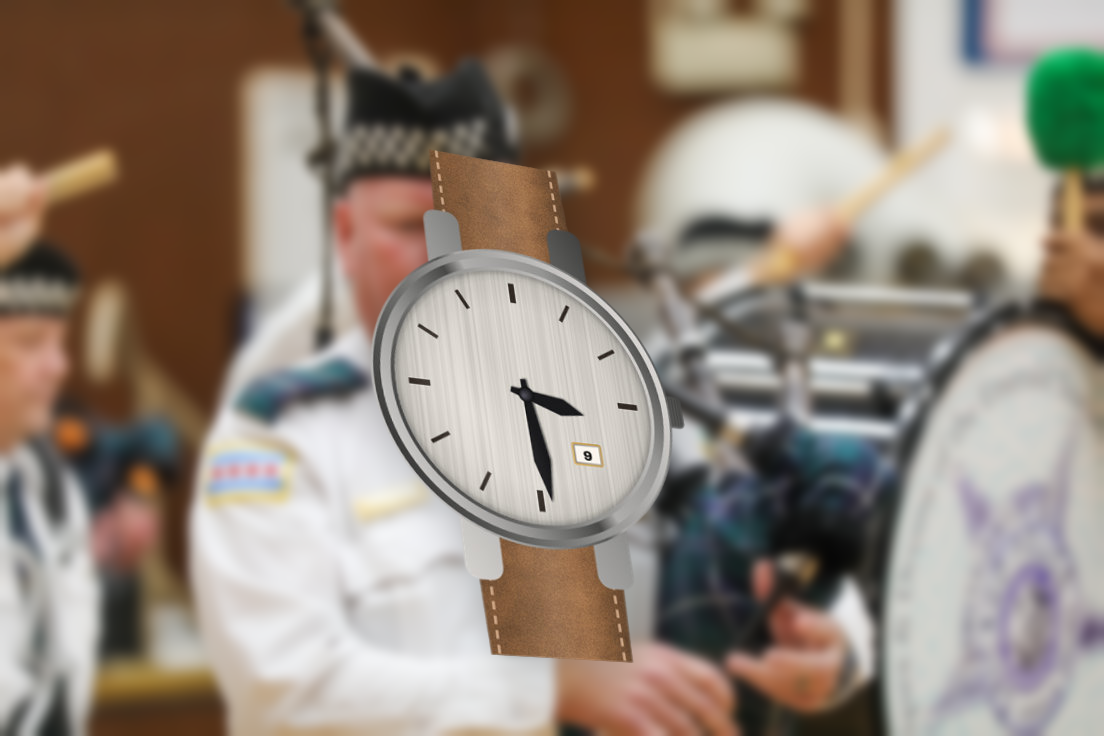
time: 3:29
